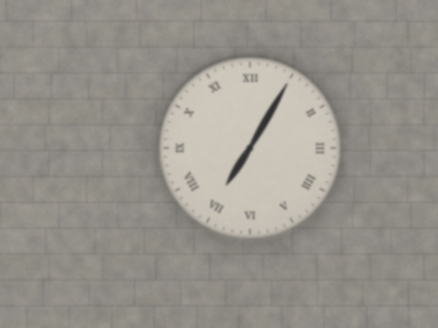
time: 7:05
